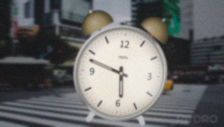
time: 5:48
